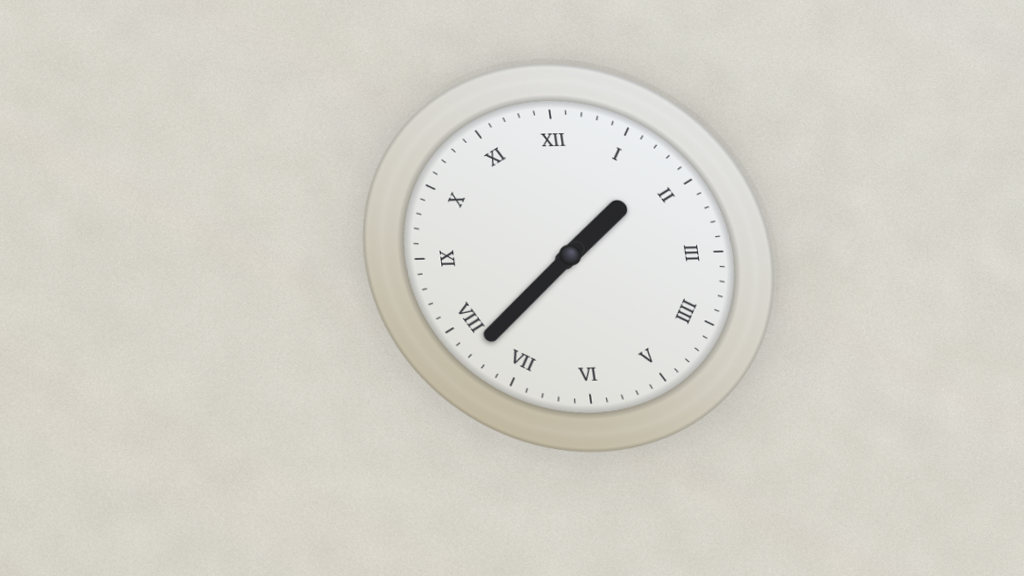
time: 1:38
